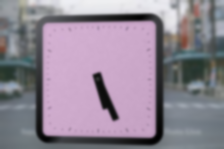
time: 5:26
